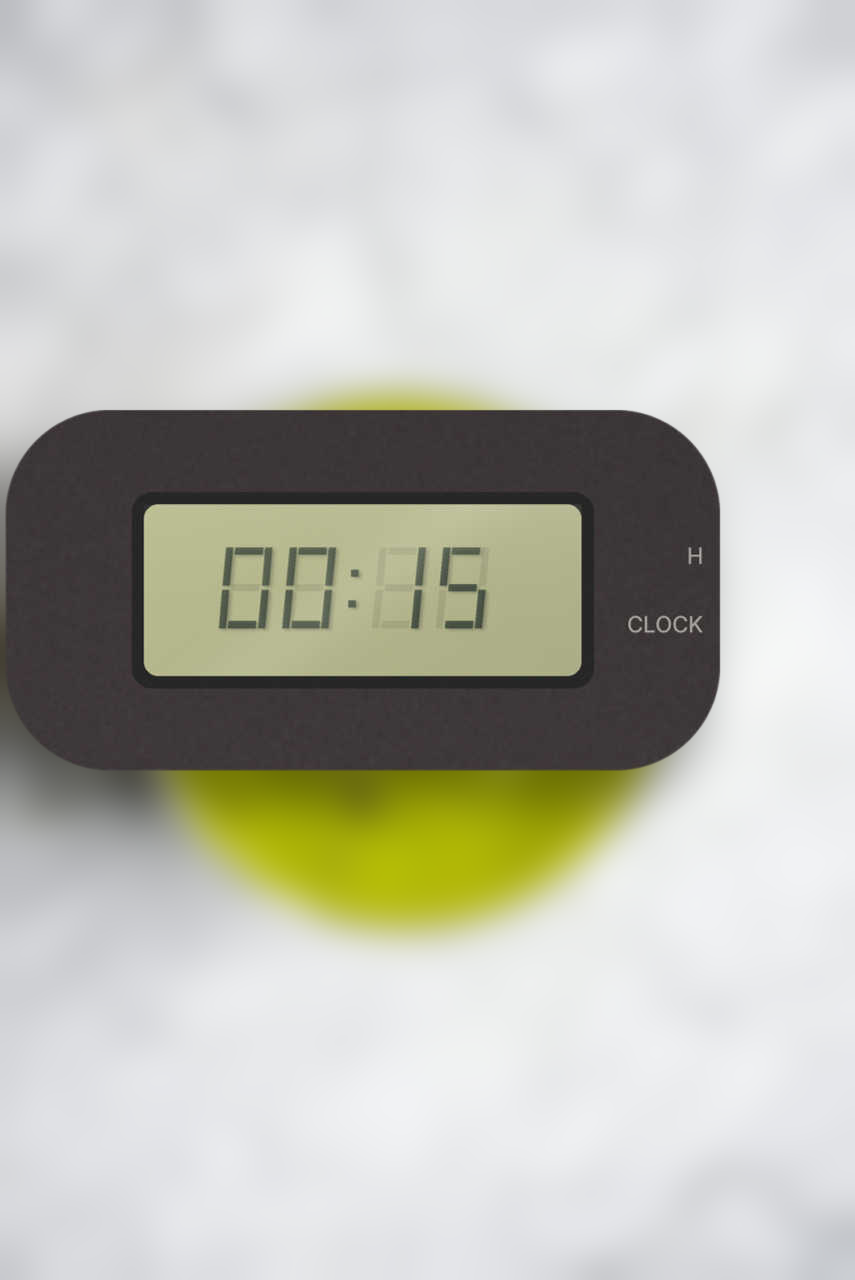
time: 0:15
